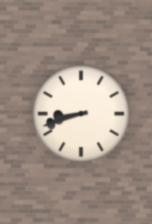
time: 8:42
